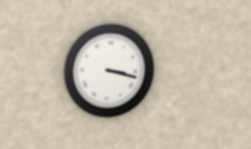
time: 3:17
